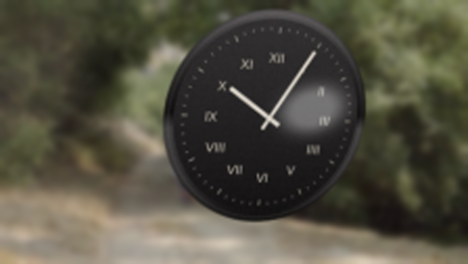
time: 10:05
